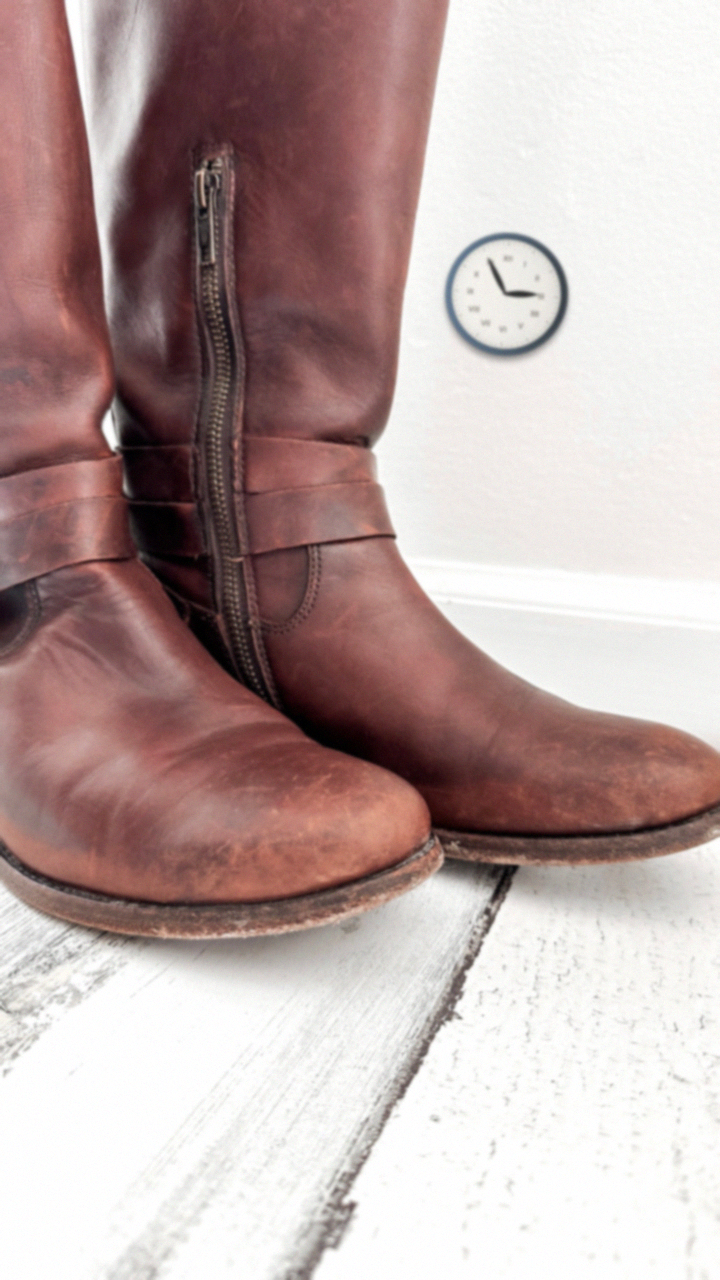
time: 2:55
